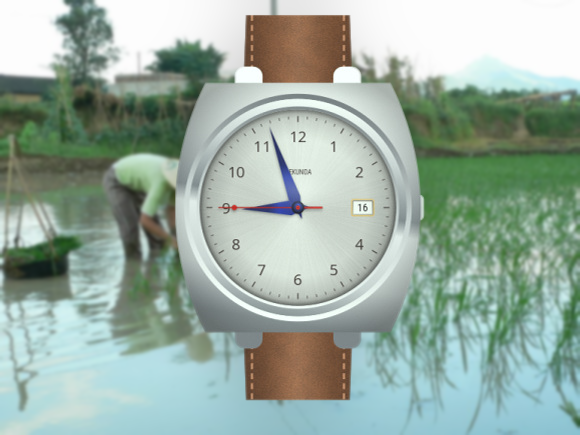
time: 8:56:45
